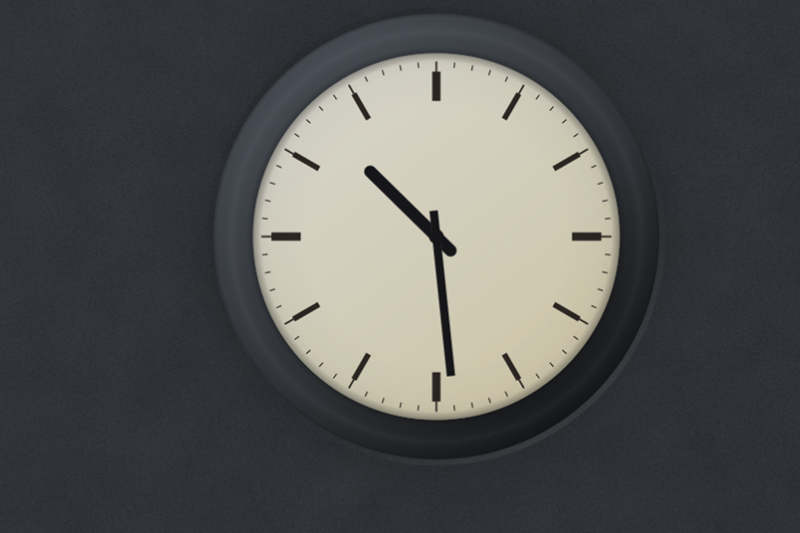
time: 10:29
